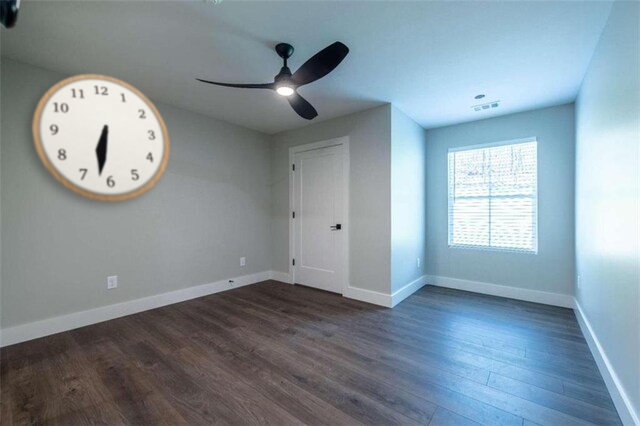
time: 6:32
